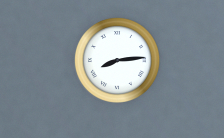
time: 8:14
